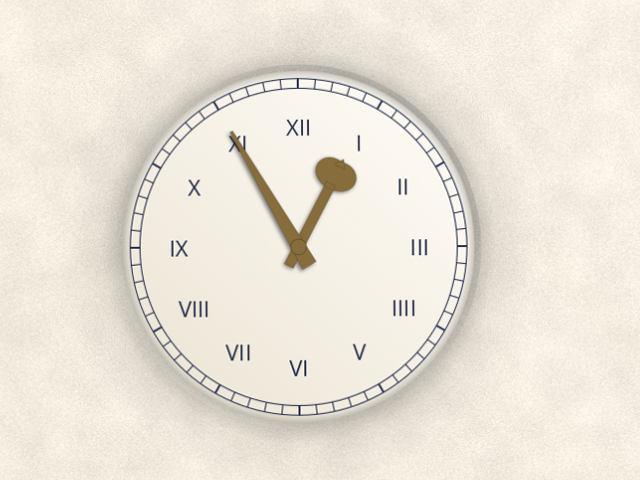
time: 12:55
